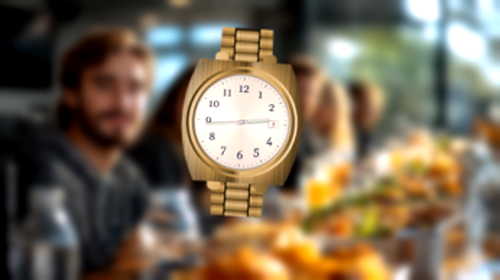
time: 2:44
